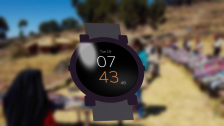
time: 7:43
